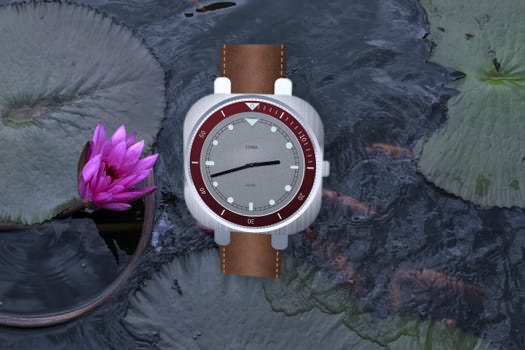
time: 2:42
